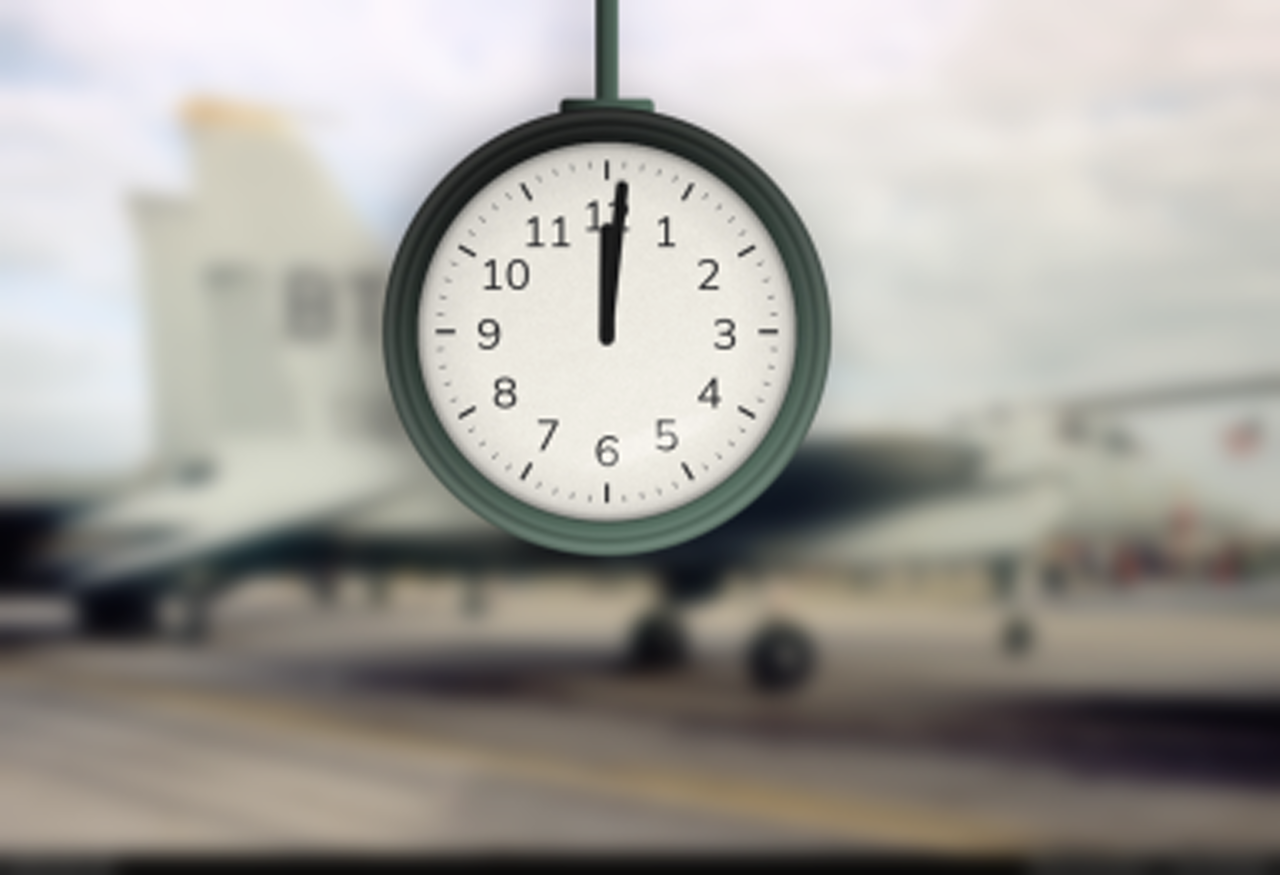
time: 12:01
